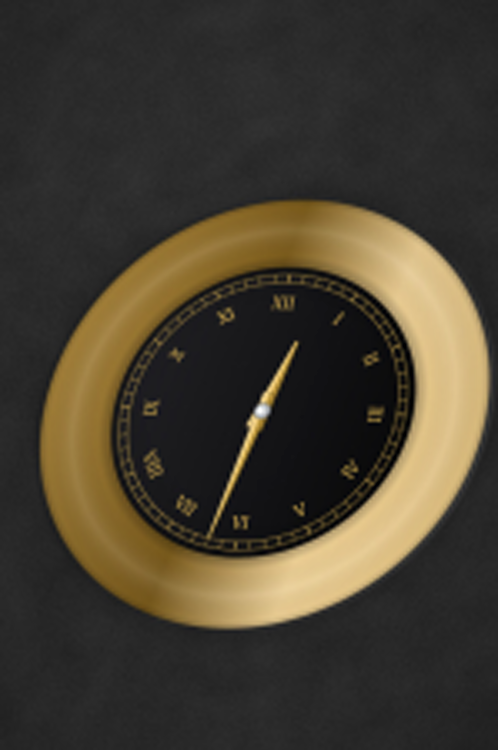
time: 12:32
